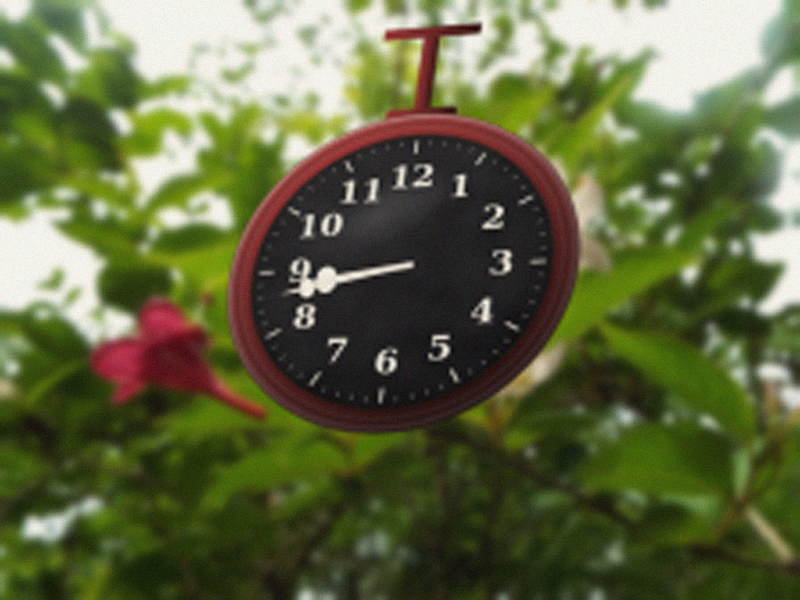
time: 8:43
